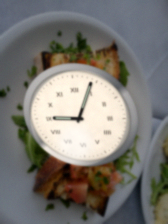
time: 9:04
